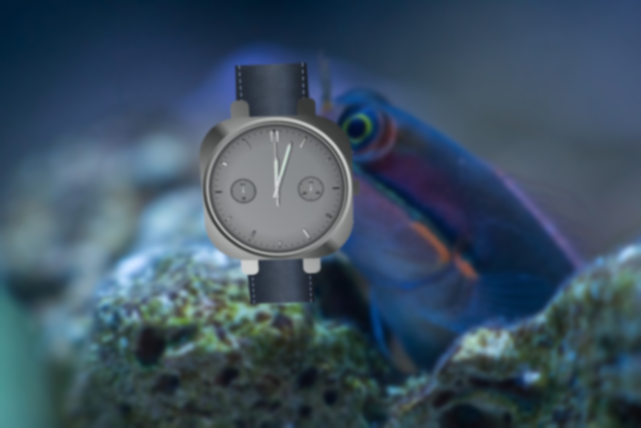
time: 12:03
